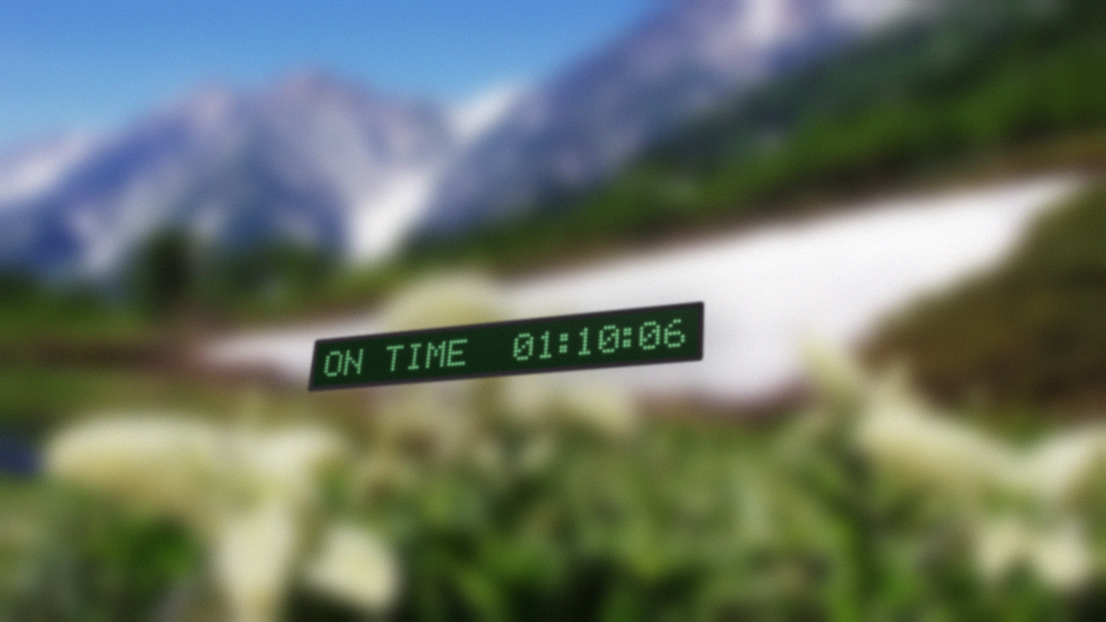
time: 1:10:06
